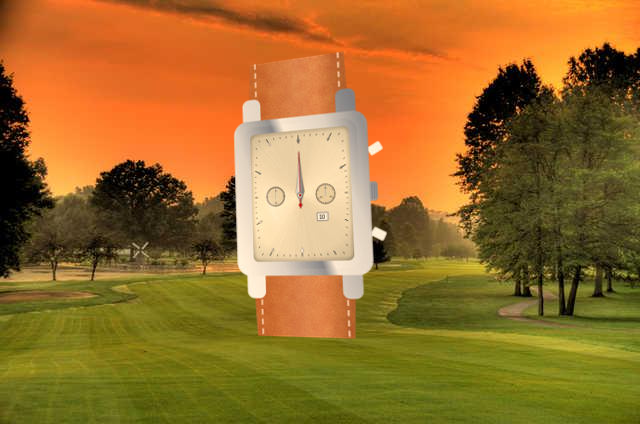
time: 12:00
